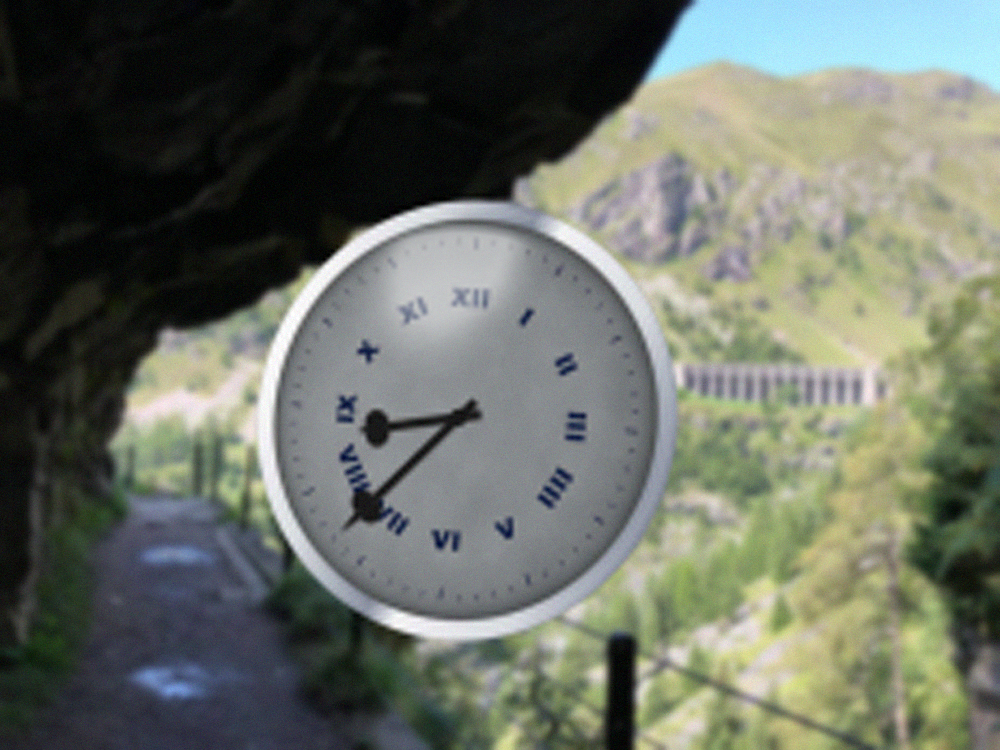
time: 8:37
